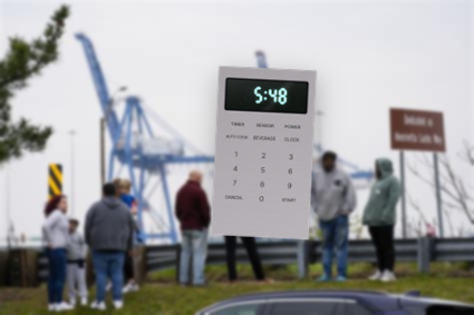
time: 5:48
